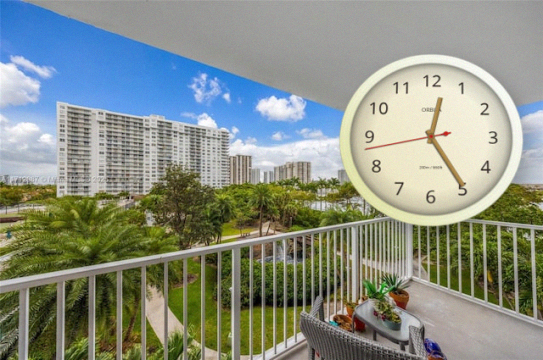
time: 12:24:43
